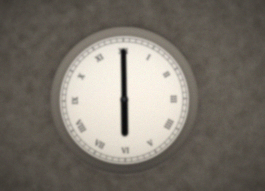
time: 6:00
